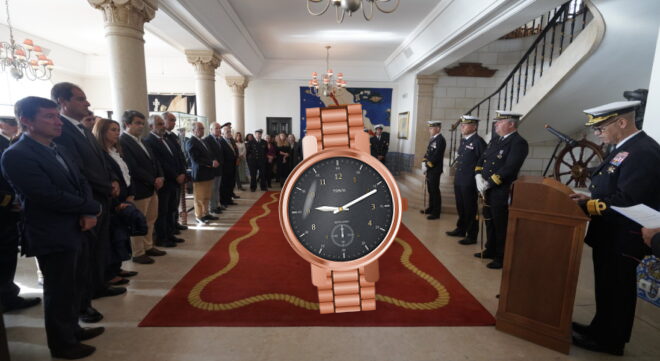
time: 9:11
